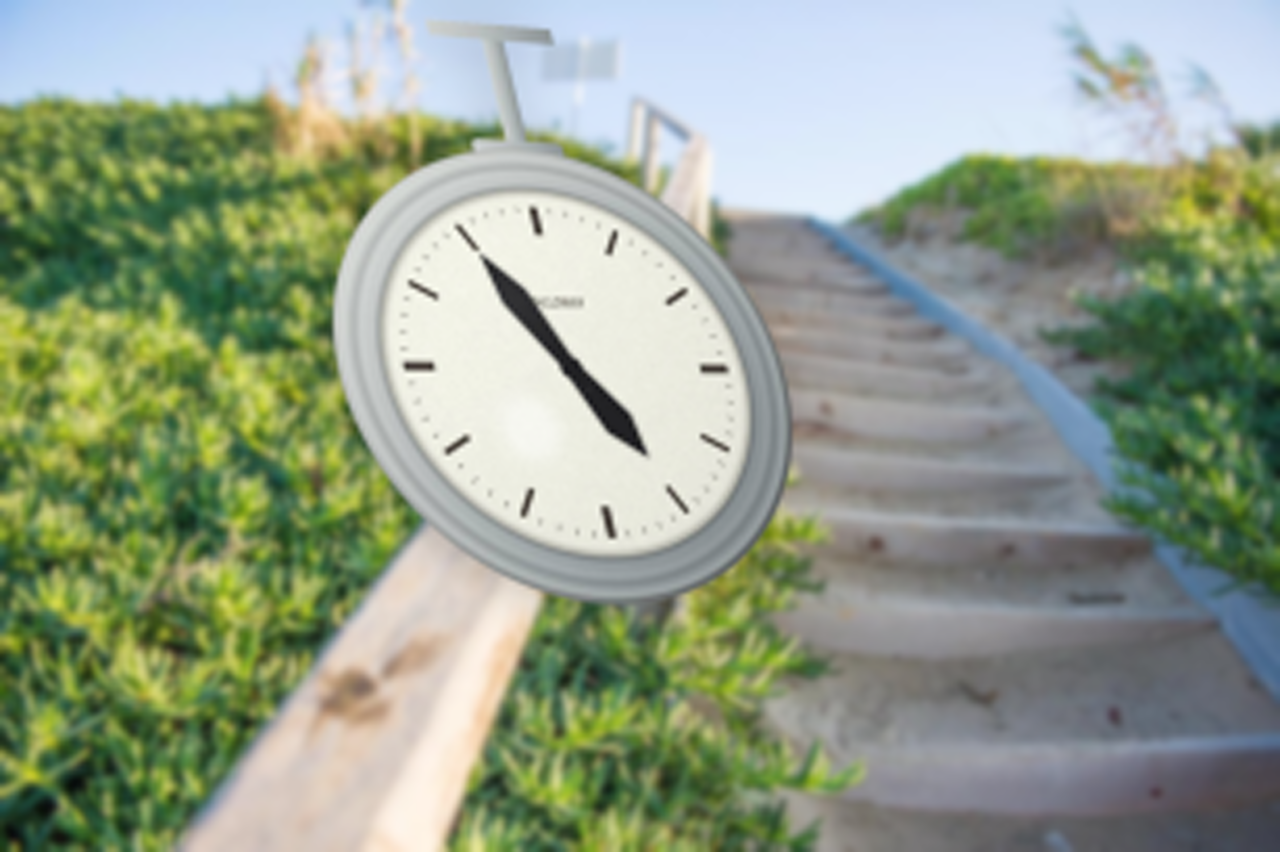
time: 4:55
